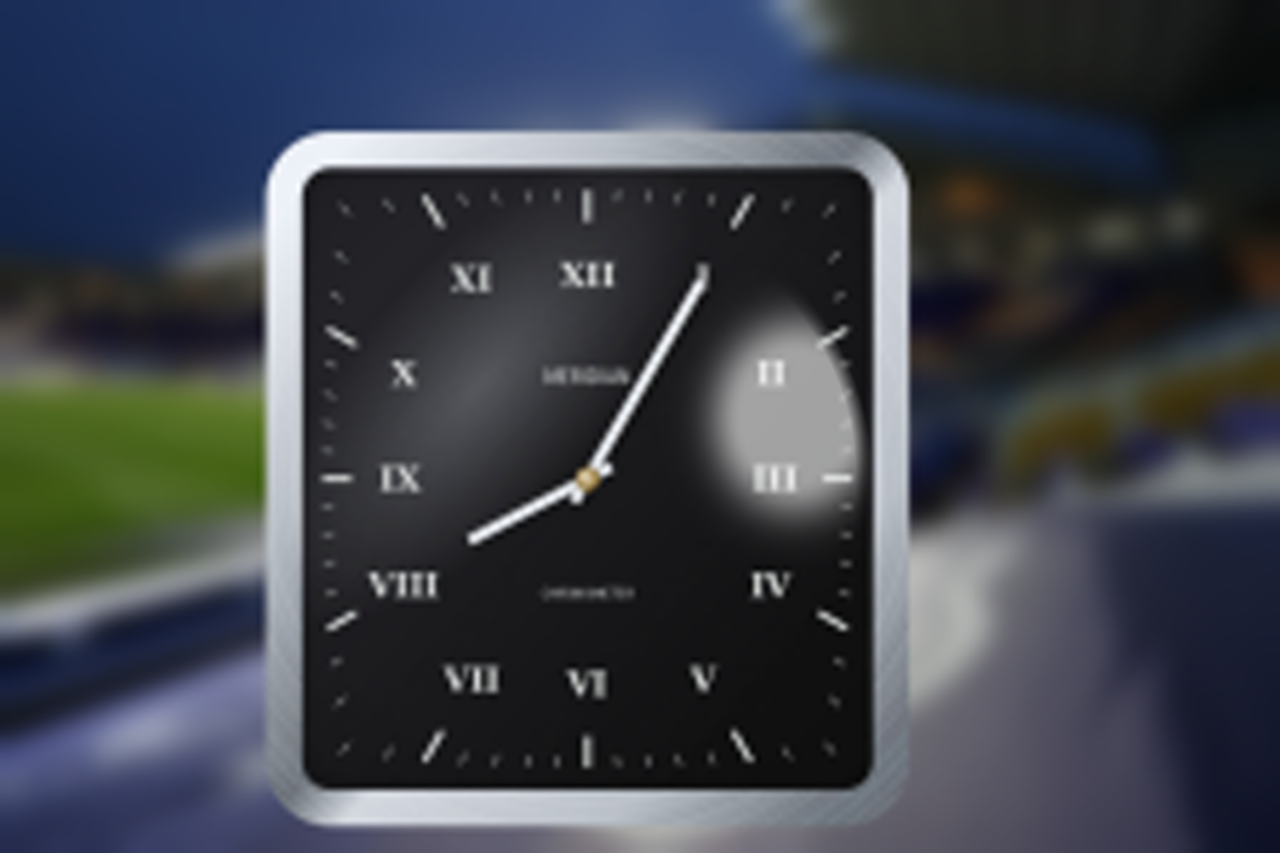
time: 8:05
